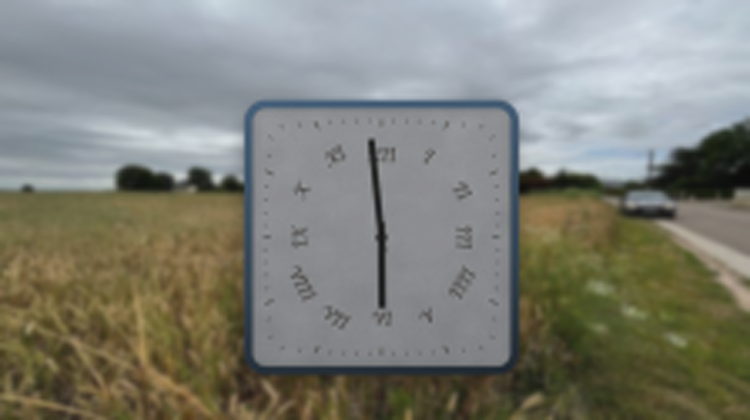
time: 5:59
